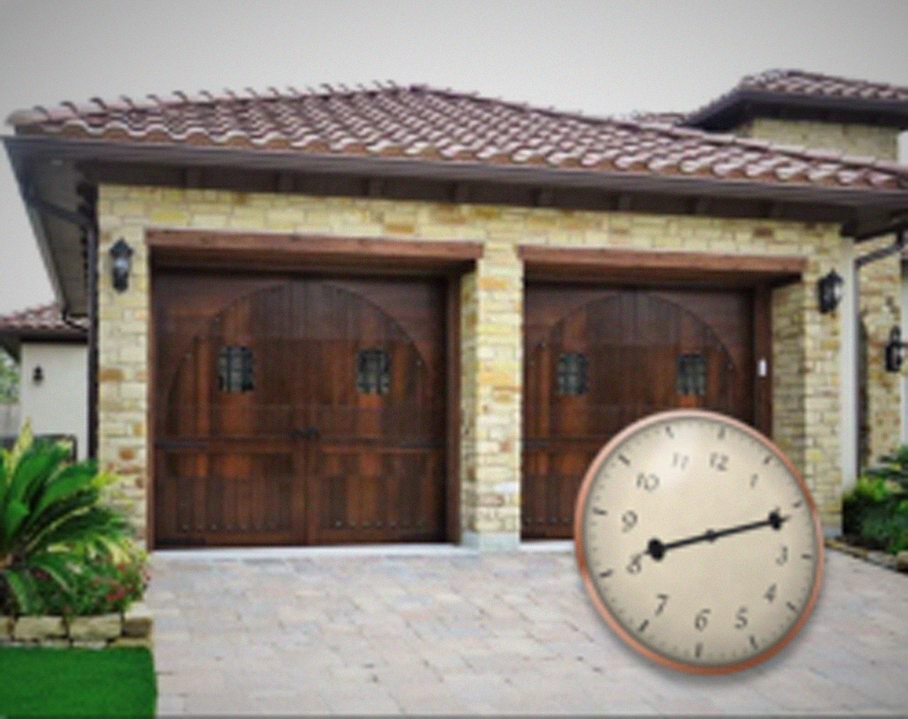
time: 8:11
